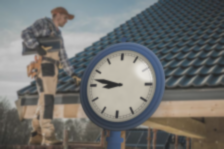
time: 8:47
